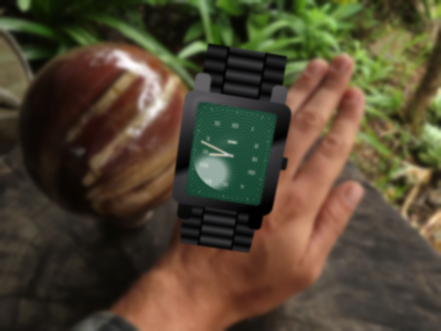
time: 8:48
